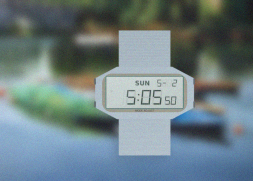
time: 5:05:50
